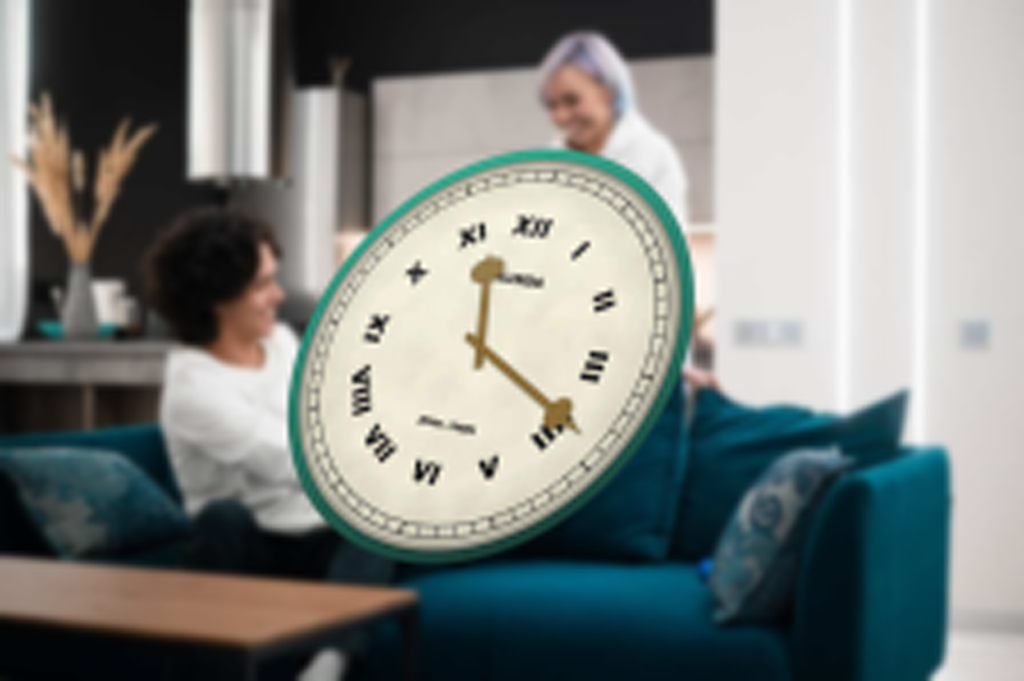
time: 11:19
